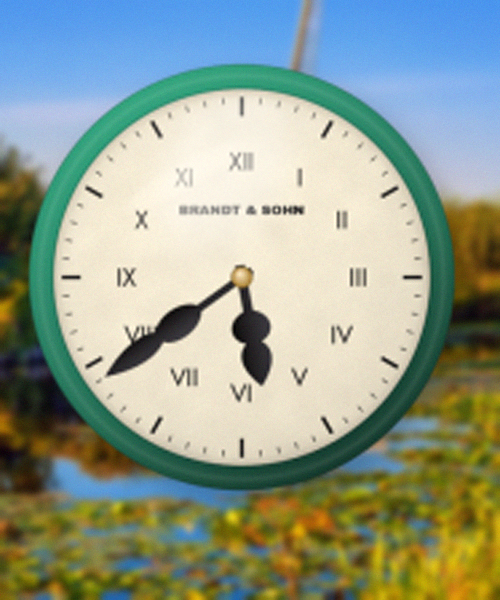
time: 5:39
